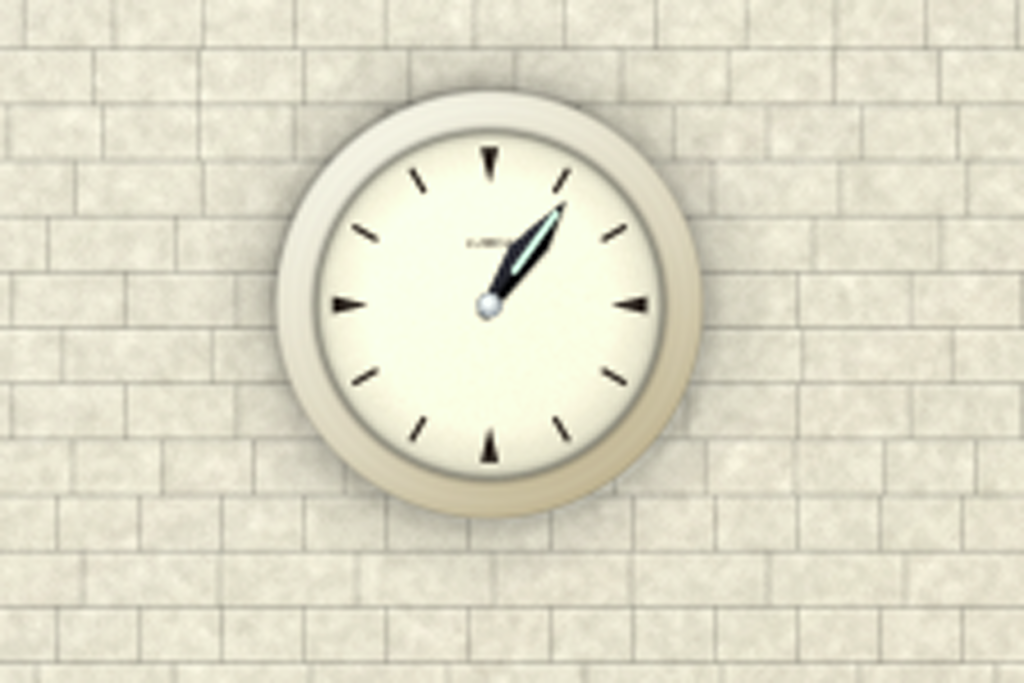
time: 1:06
